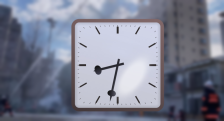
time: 8:32
